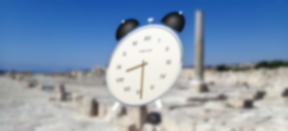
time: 8:29
